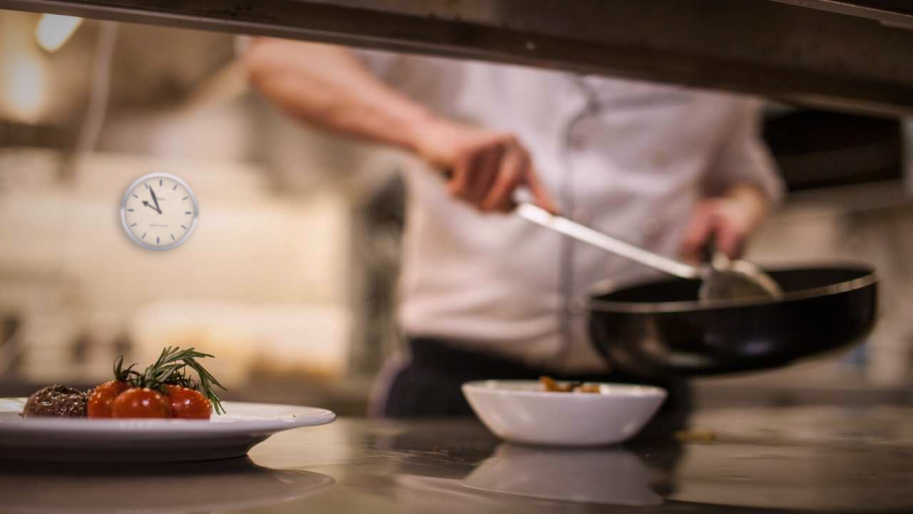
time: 9:56
